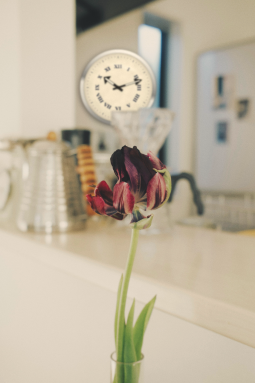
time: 10:12
